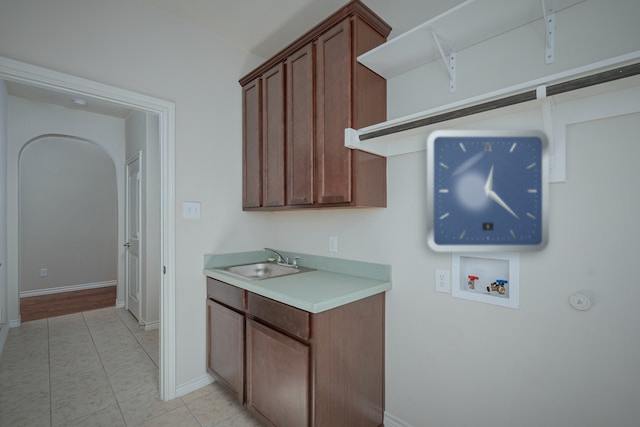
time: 12:22
